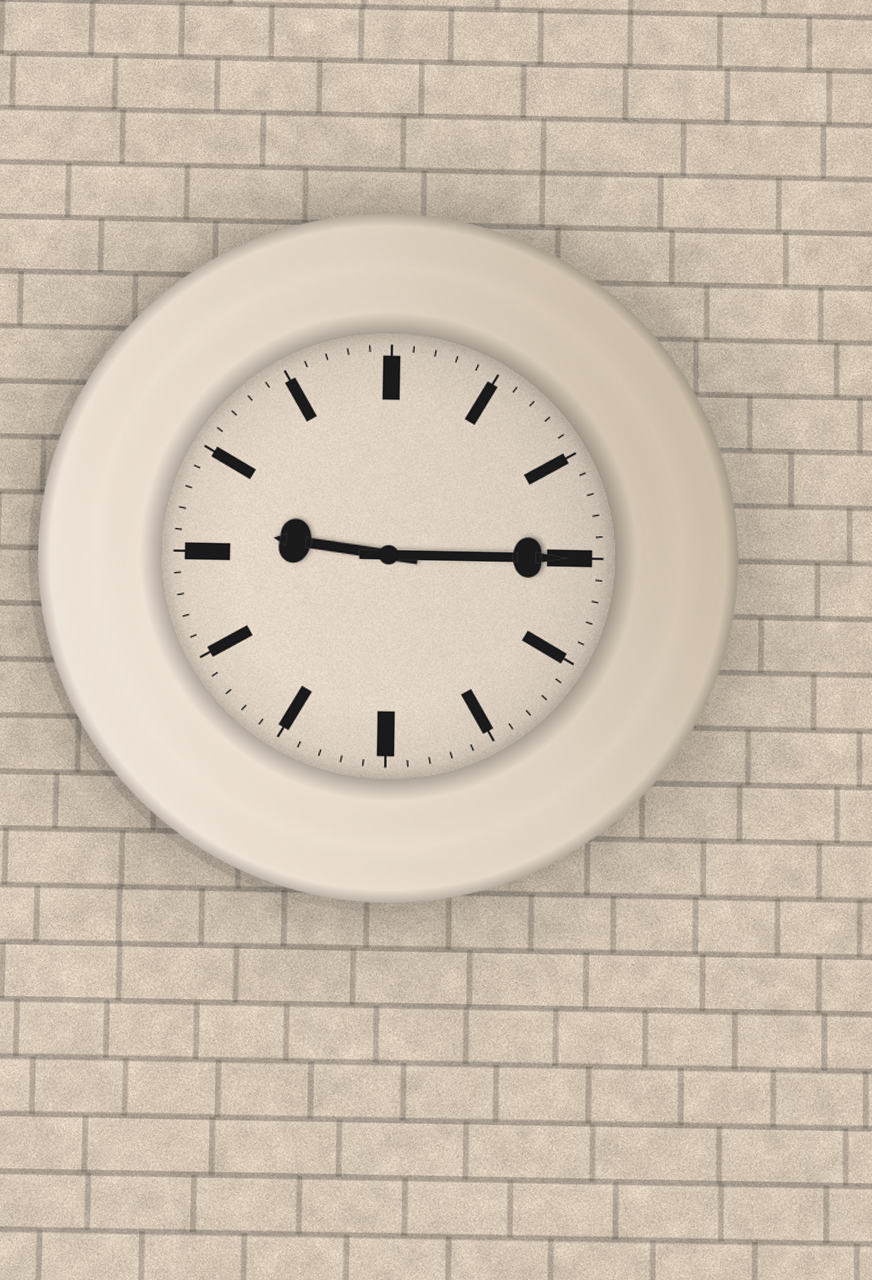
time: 9:15
